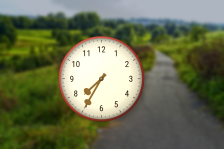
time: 7:35
